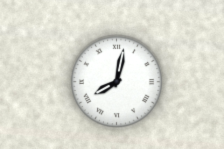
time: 8:02
